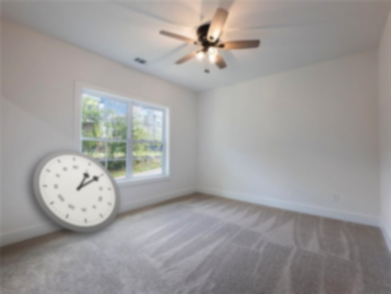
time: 1:10
